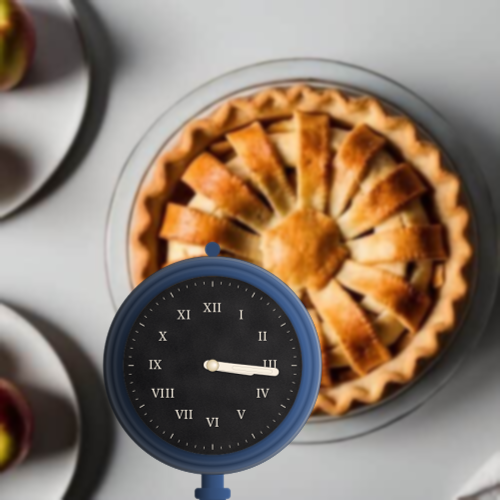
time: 3:16
